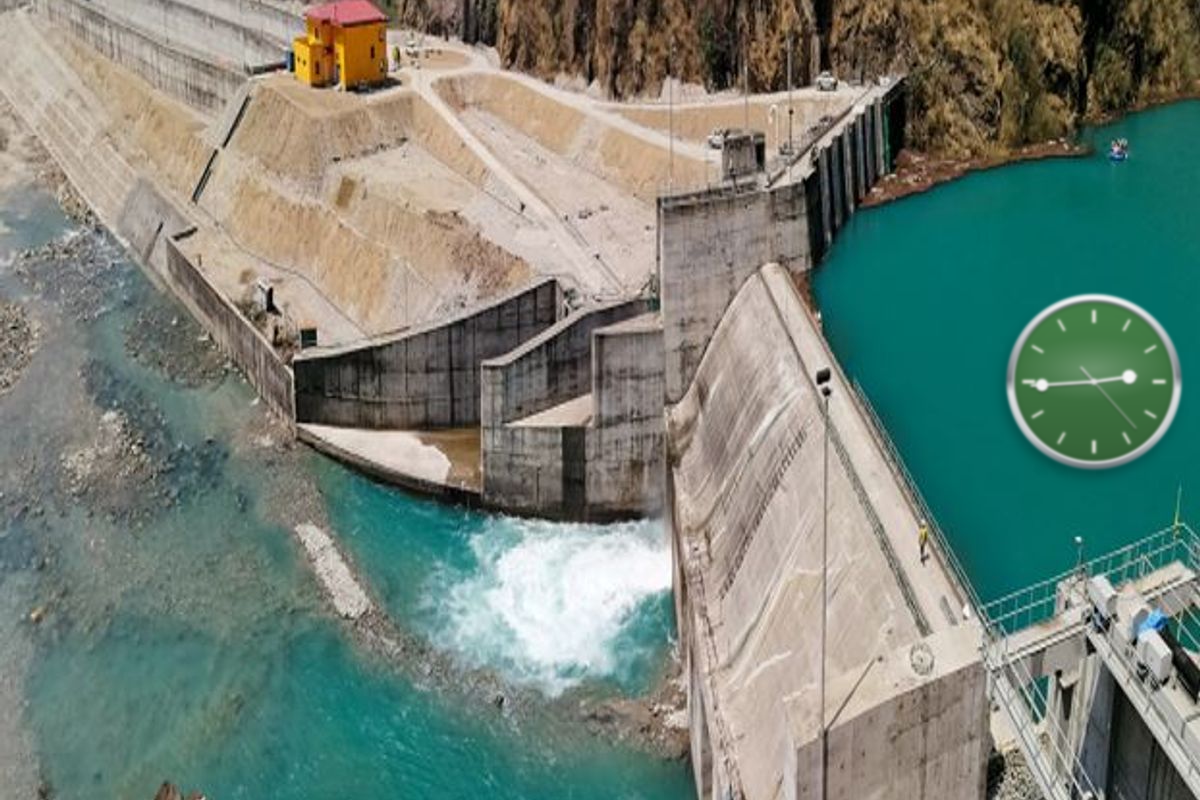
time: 2:44:23
